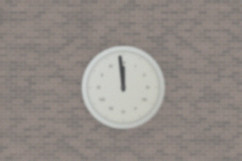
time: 11:59
